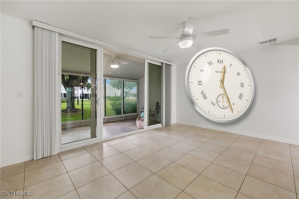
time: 12:27
